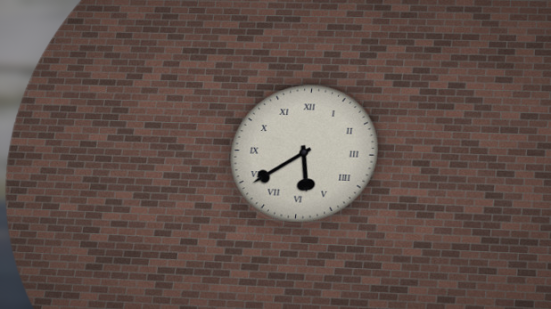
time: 5:39
